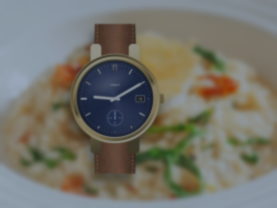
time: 9:10
